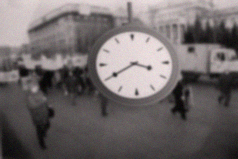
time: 3:40
